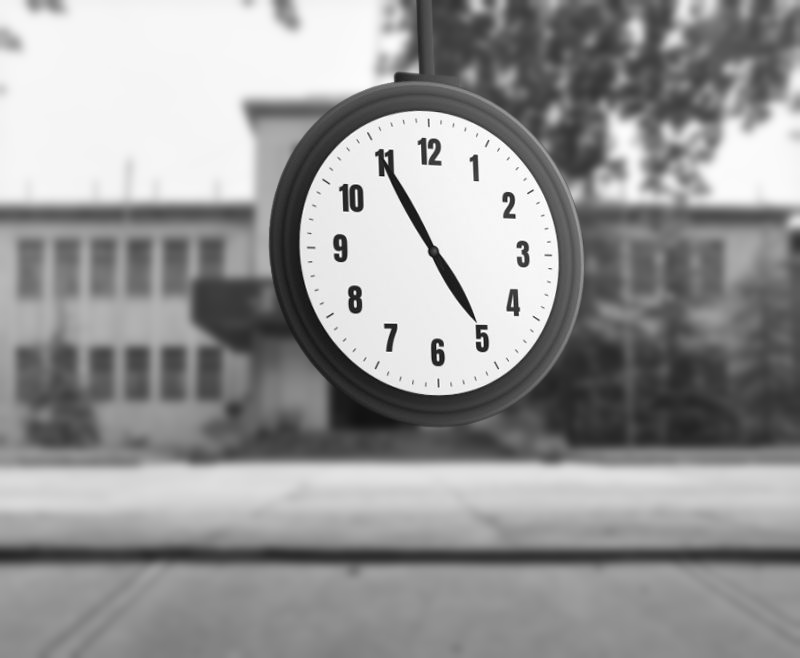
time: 4:55
